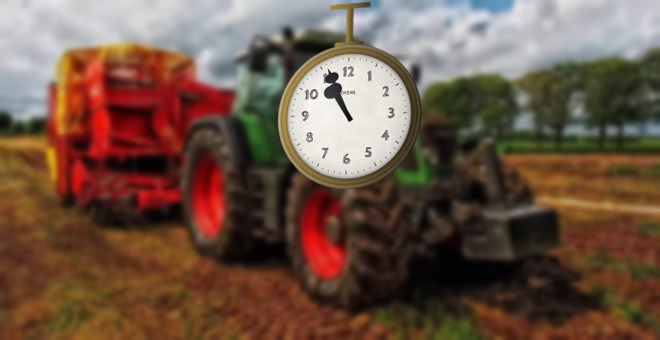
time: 10:56
